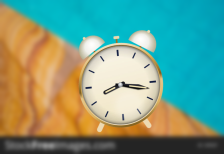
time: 8:17
